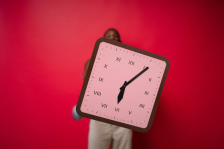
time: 6:06
